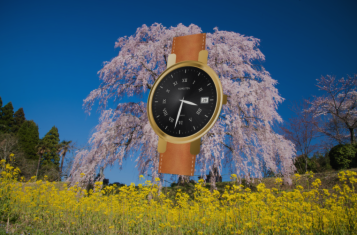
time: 3:32
